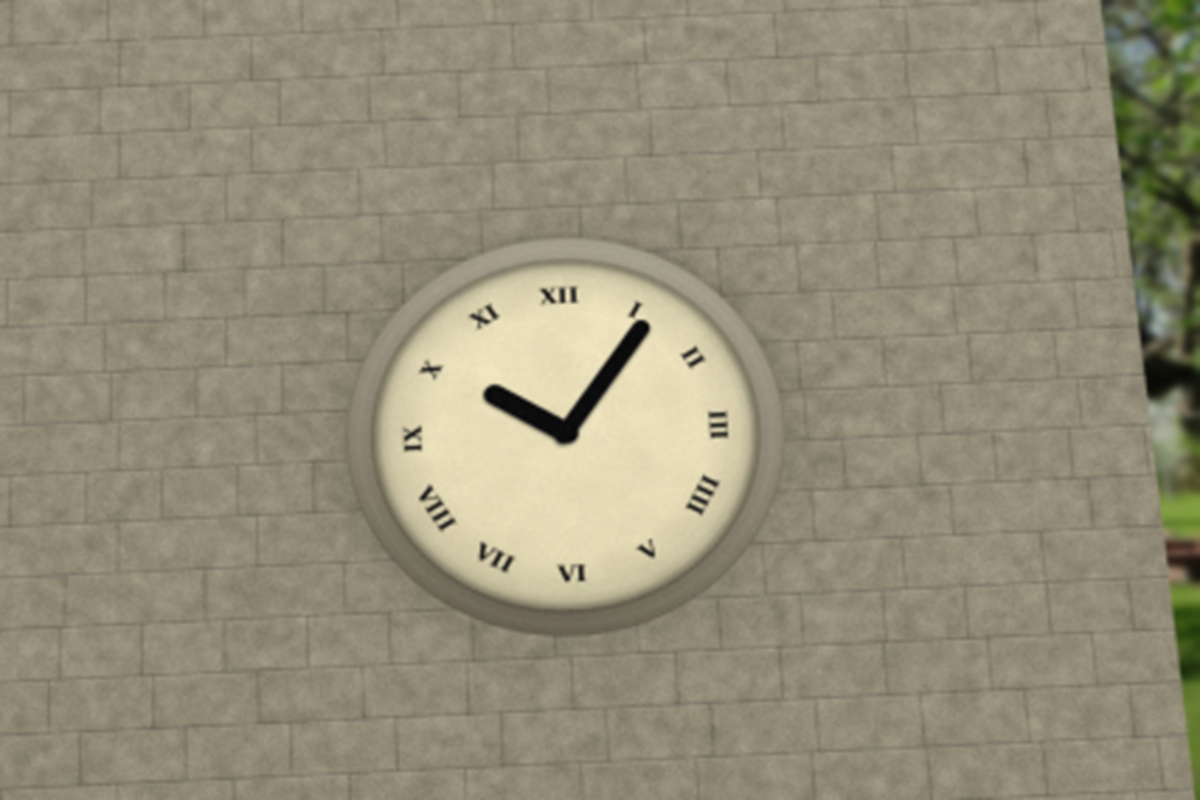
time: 10:06
